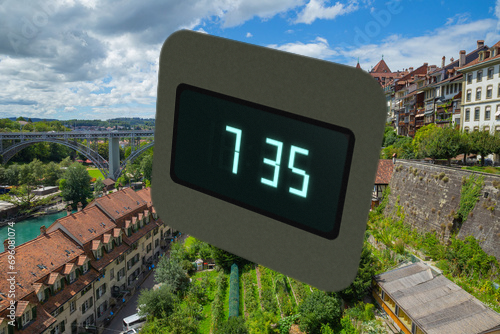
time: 7:35
